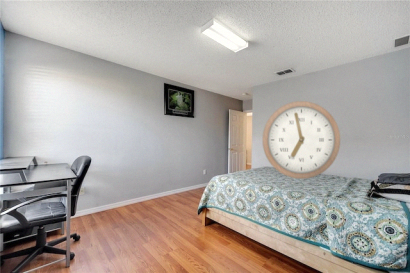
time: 6:58
